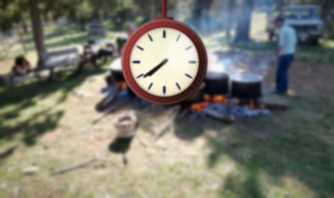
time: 7:39
